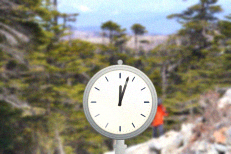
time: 12:03
